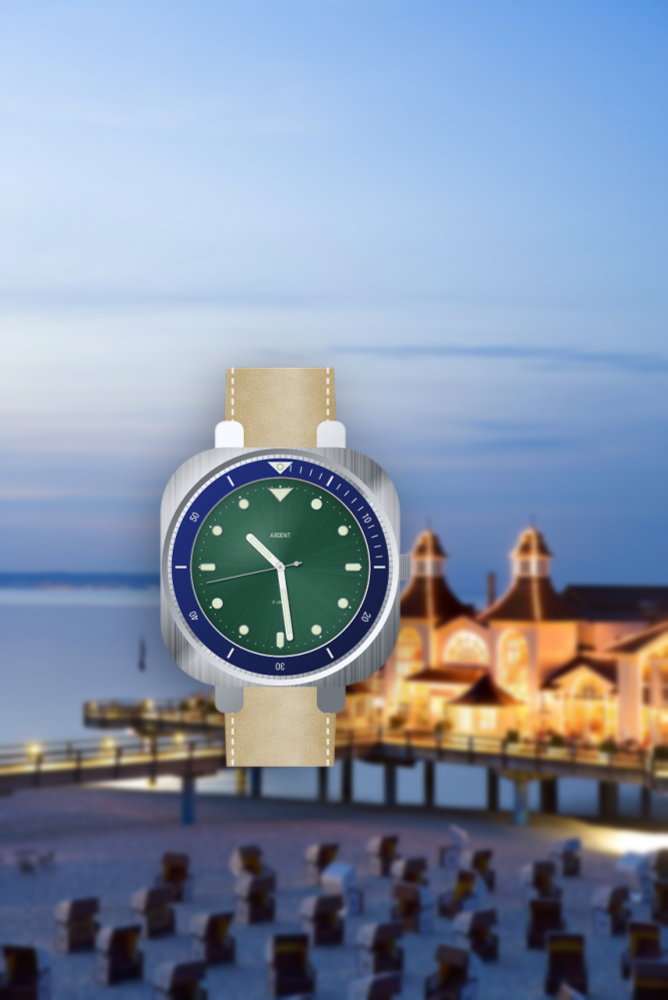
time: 10:28:43
